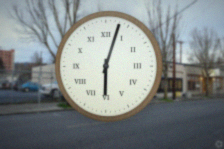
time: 6:03
